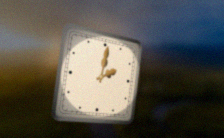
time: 2:01
